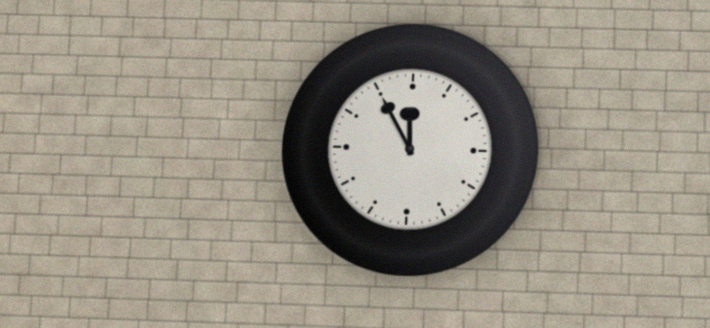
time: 11:55
